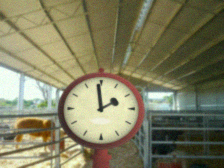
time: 1:59
